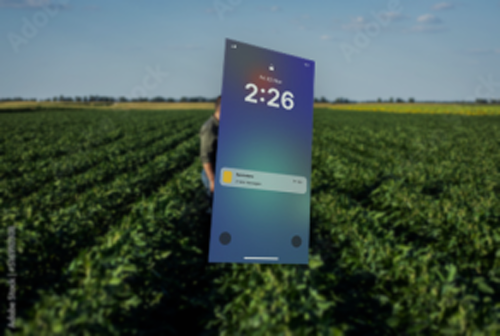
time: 2:26
